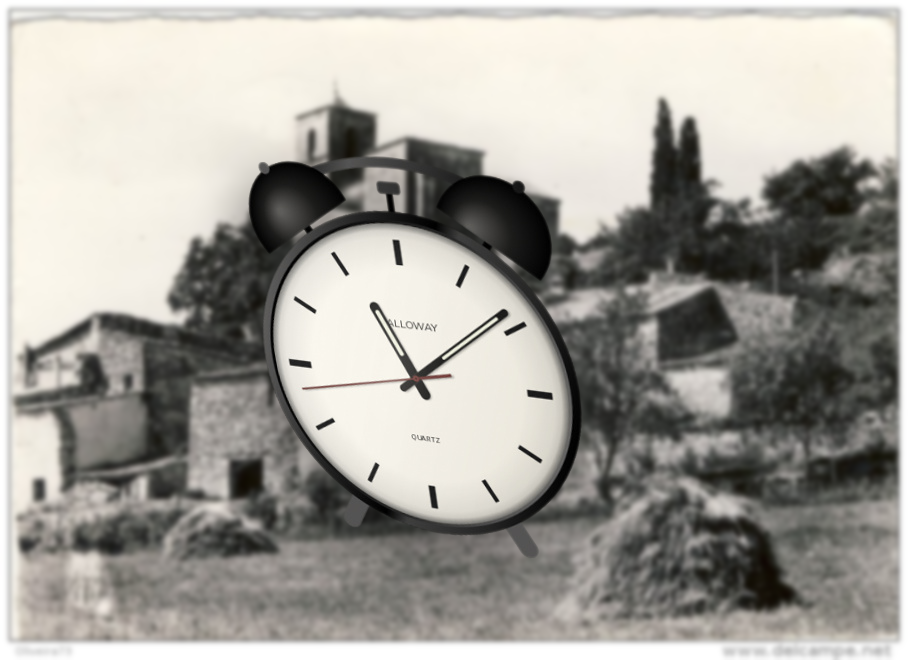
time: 11:08:43
